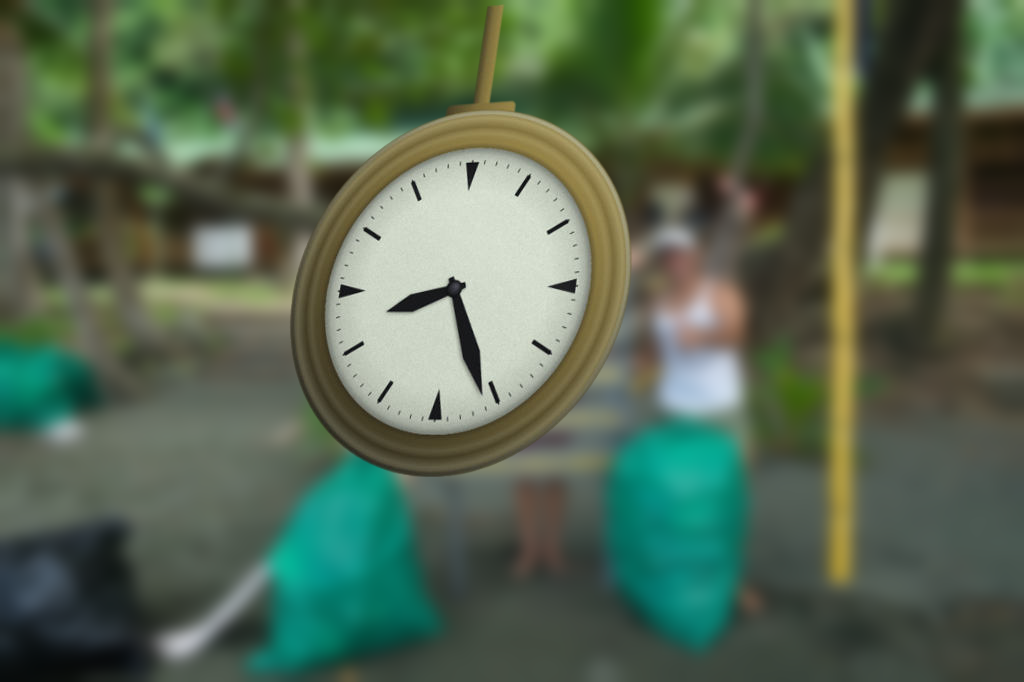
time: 8:26
